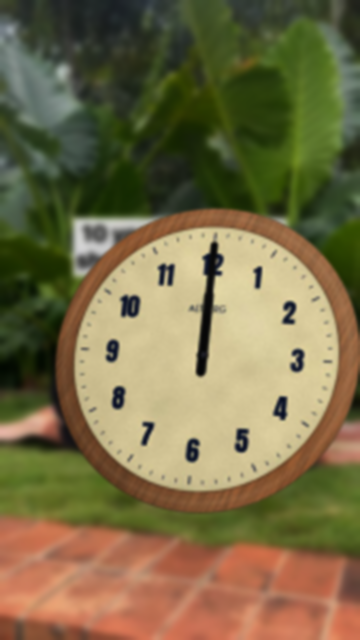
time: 12:00
